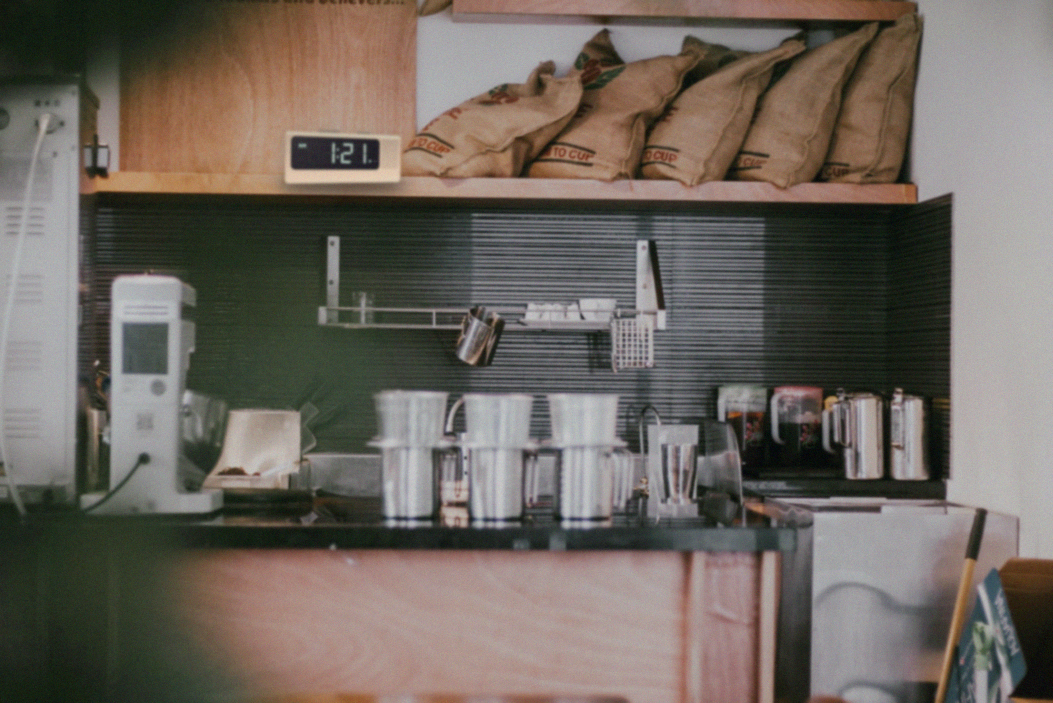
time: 1:21
